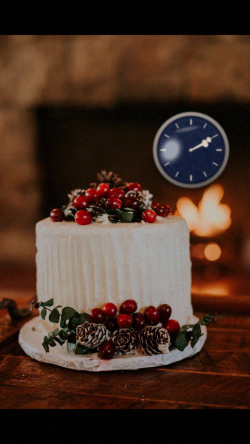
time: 2:10
